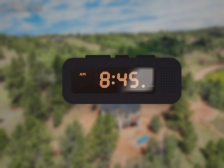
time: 8:45
